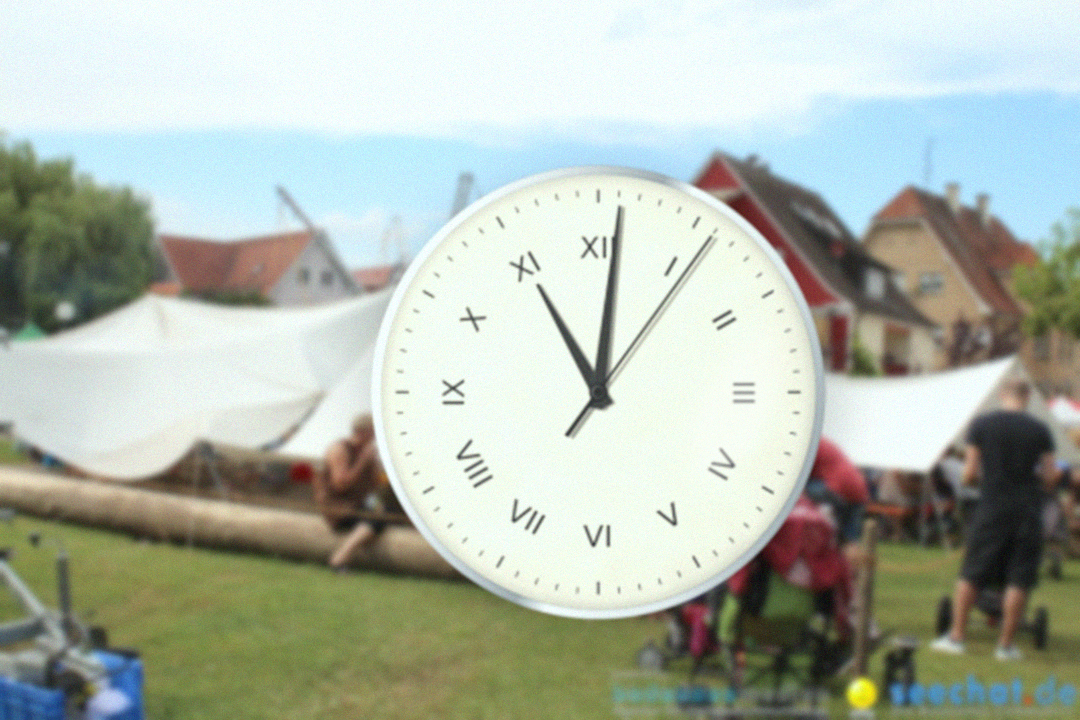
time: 11:01:06
